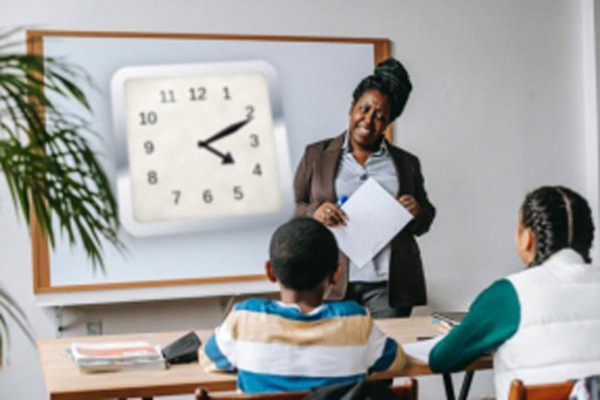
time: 4:11
